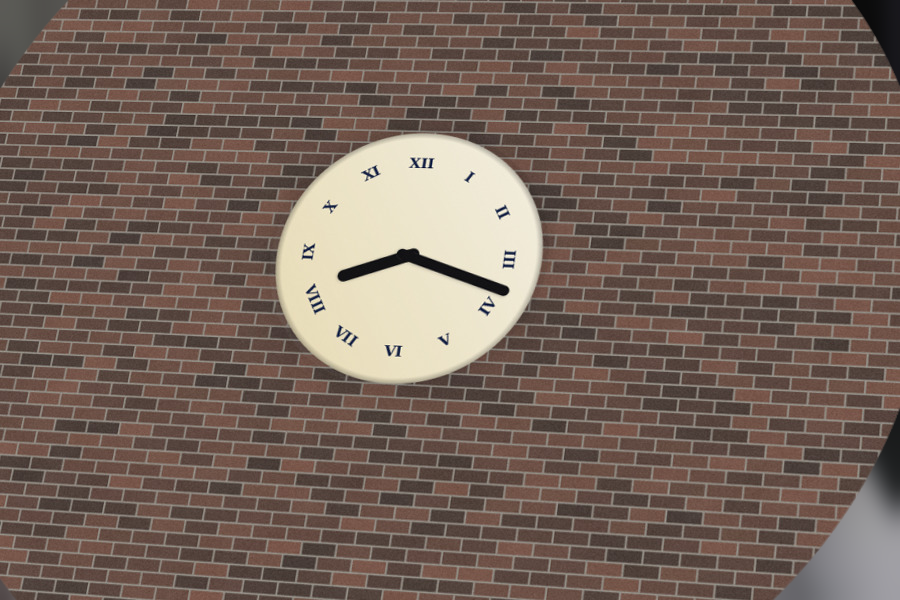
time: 8:18
